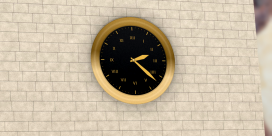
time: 2:22
